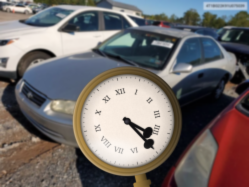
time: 4:25
